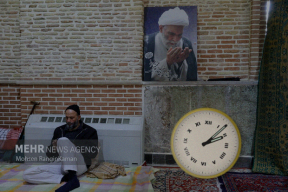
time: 2:07
